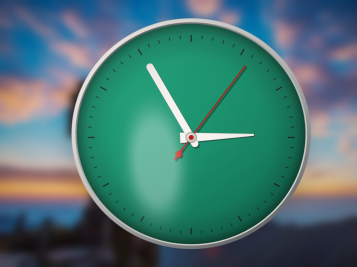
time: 2:55:06
